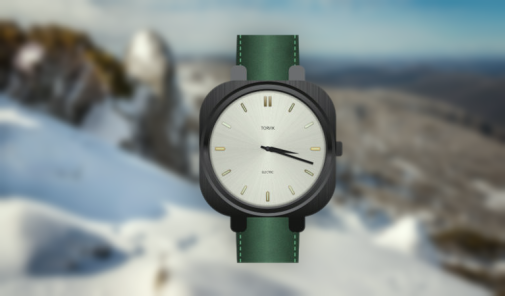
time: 3:18
